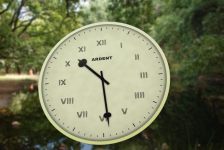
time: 10:29
